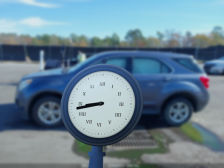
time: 8:43
